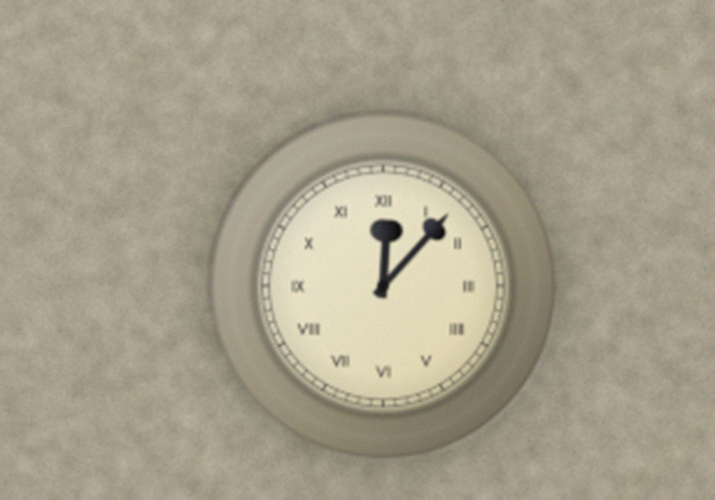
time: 12:07
